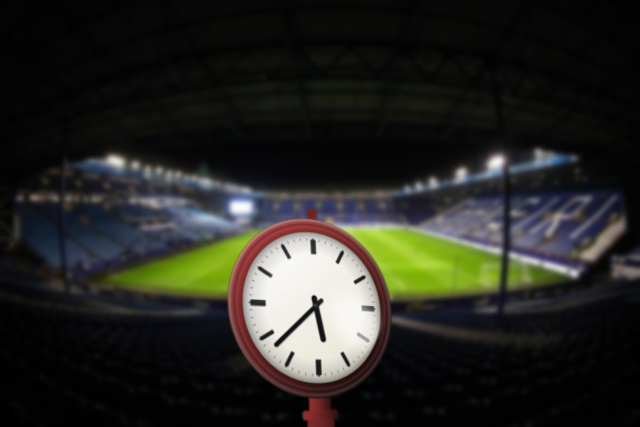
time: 5:38
